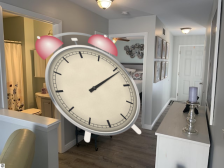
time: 2:11
